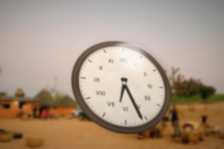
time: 6:26
